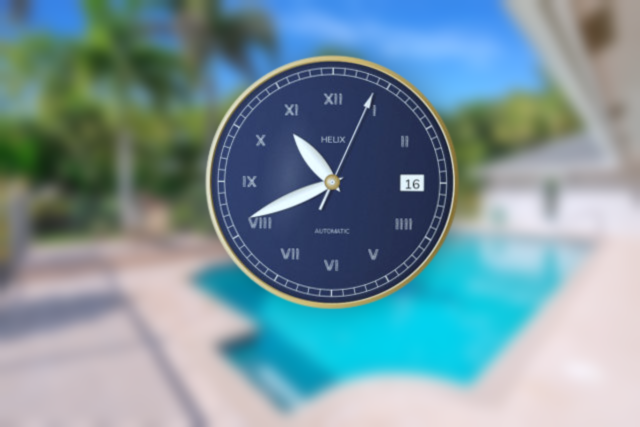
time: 10:41:04
